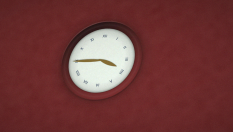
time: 3:45
